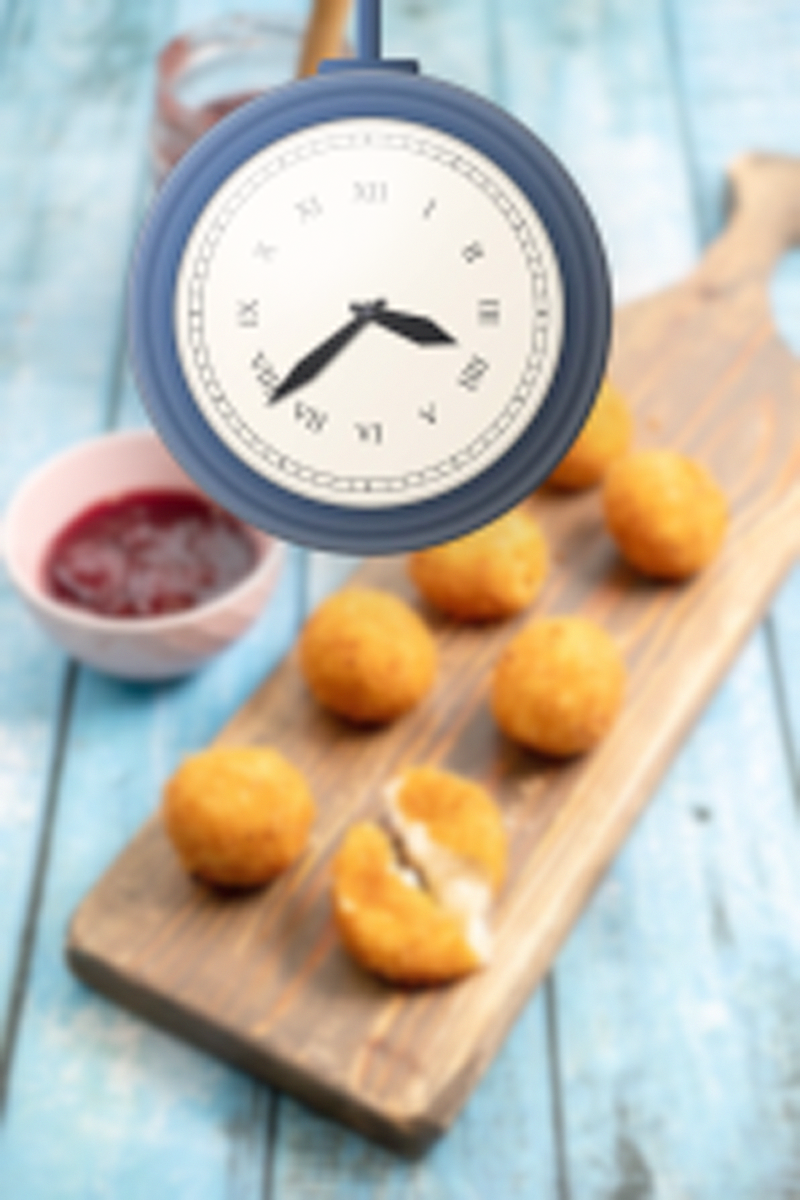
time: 3:38
